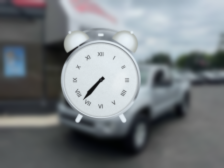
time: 7:37
